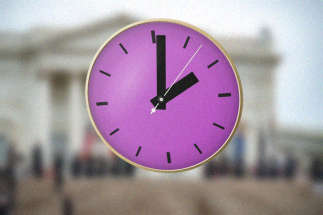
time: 2:01:07
